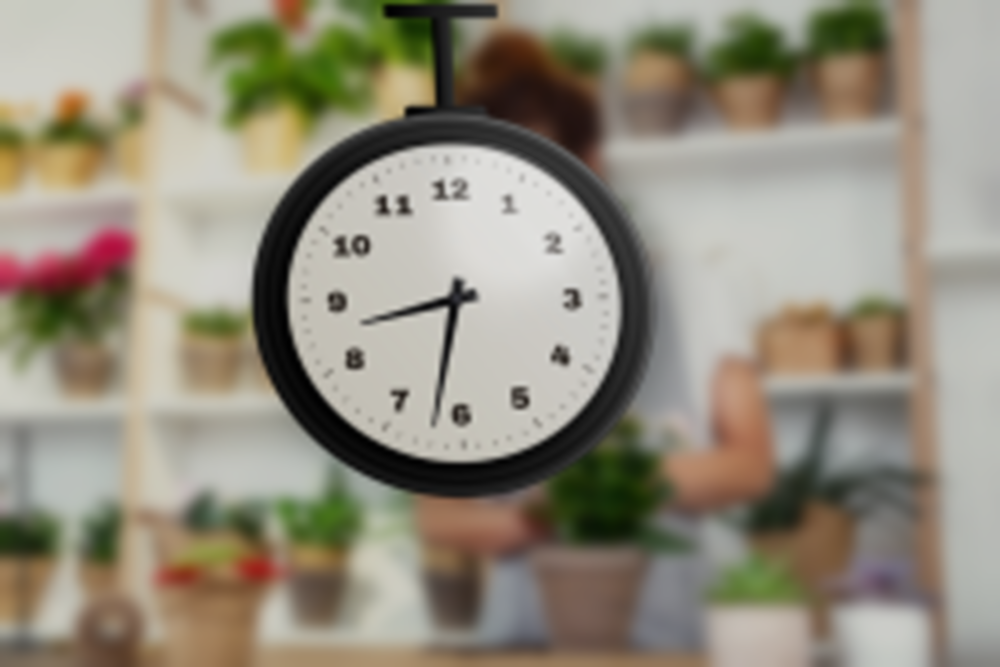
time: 8:32
